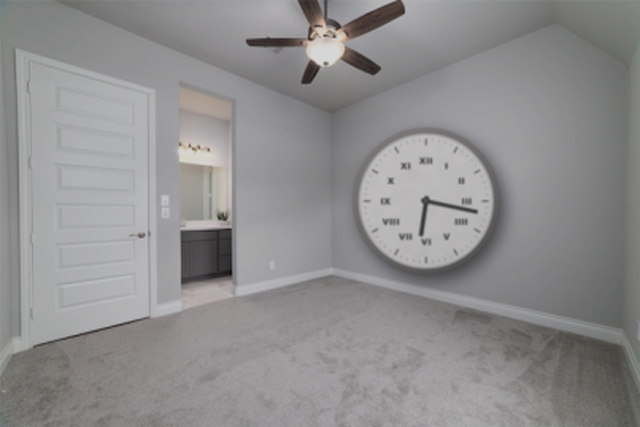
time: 6:17
